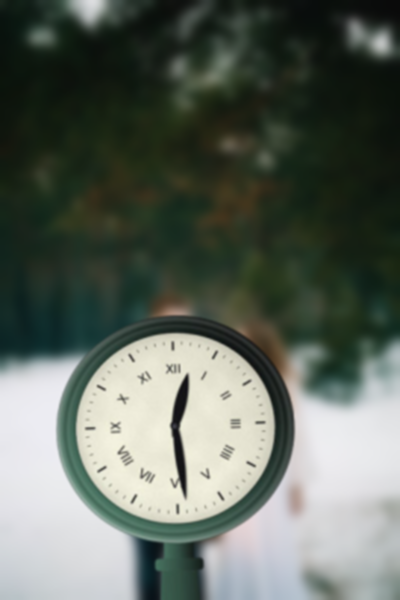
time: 12:29
